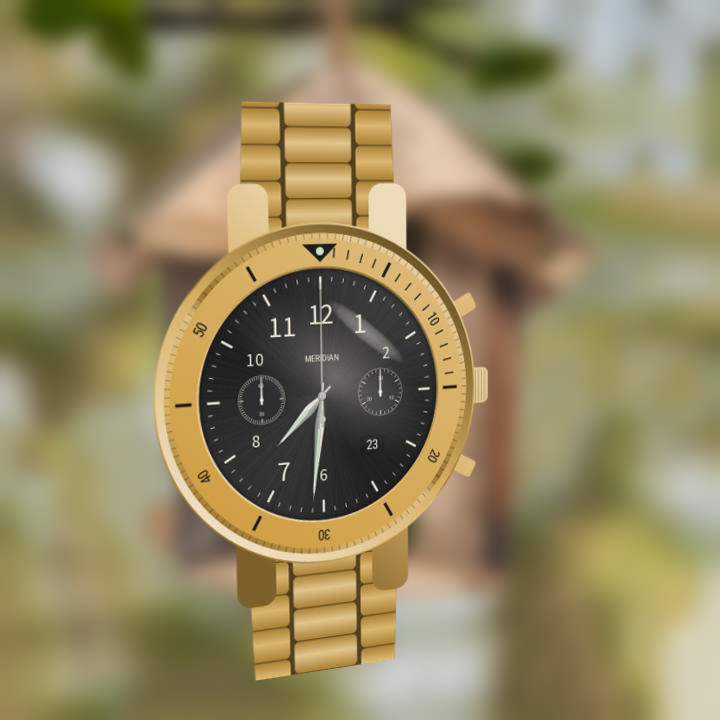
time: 7:31
